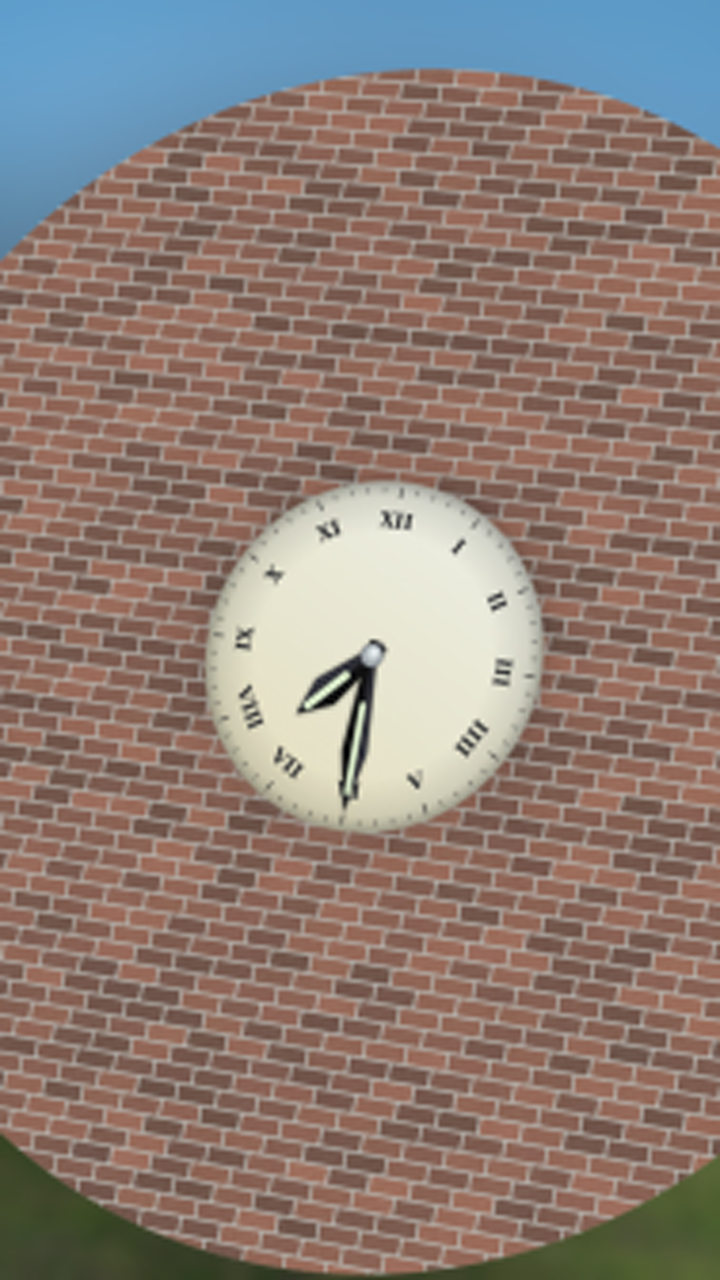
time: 7:30
